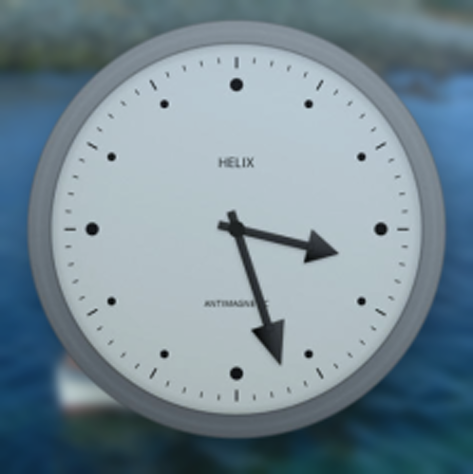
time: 3:27
